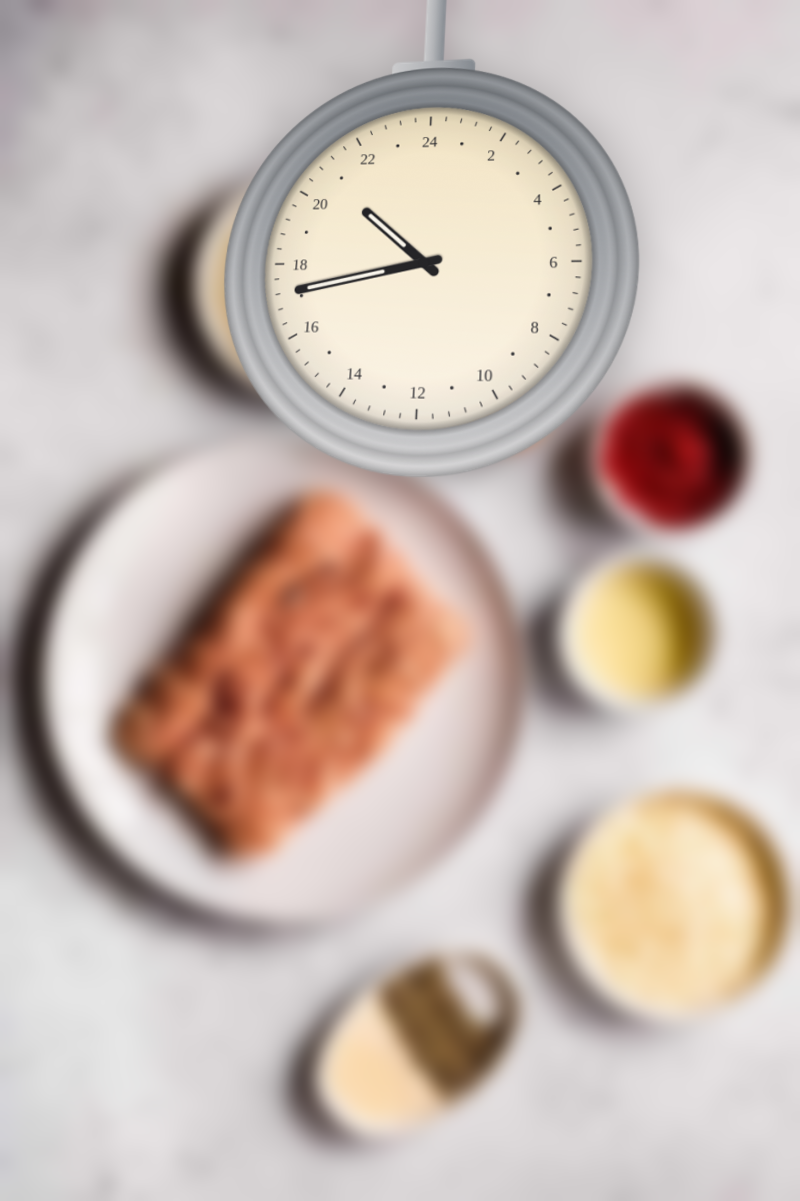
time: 20:43
